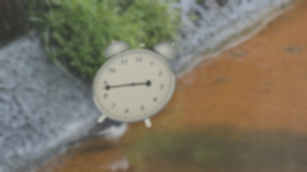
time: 2:43
